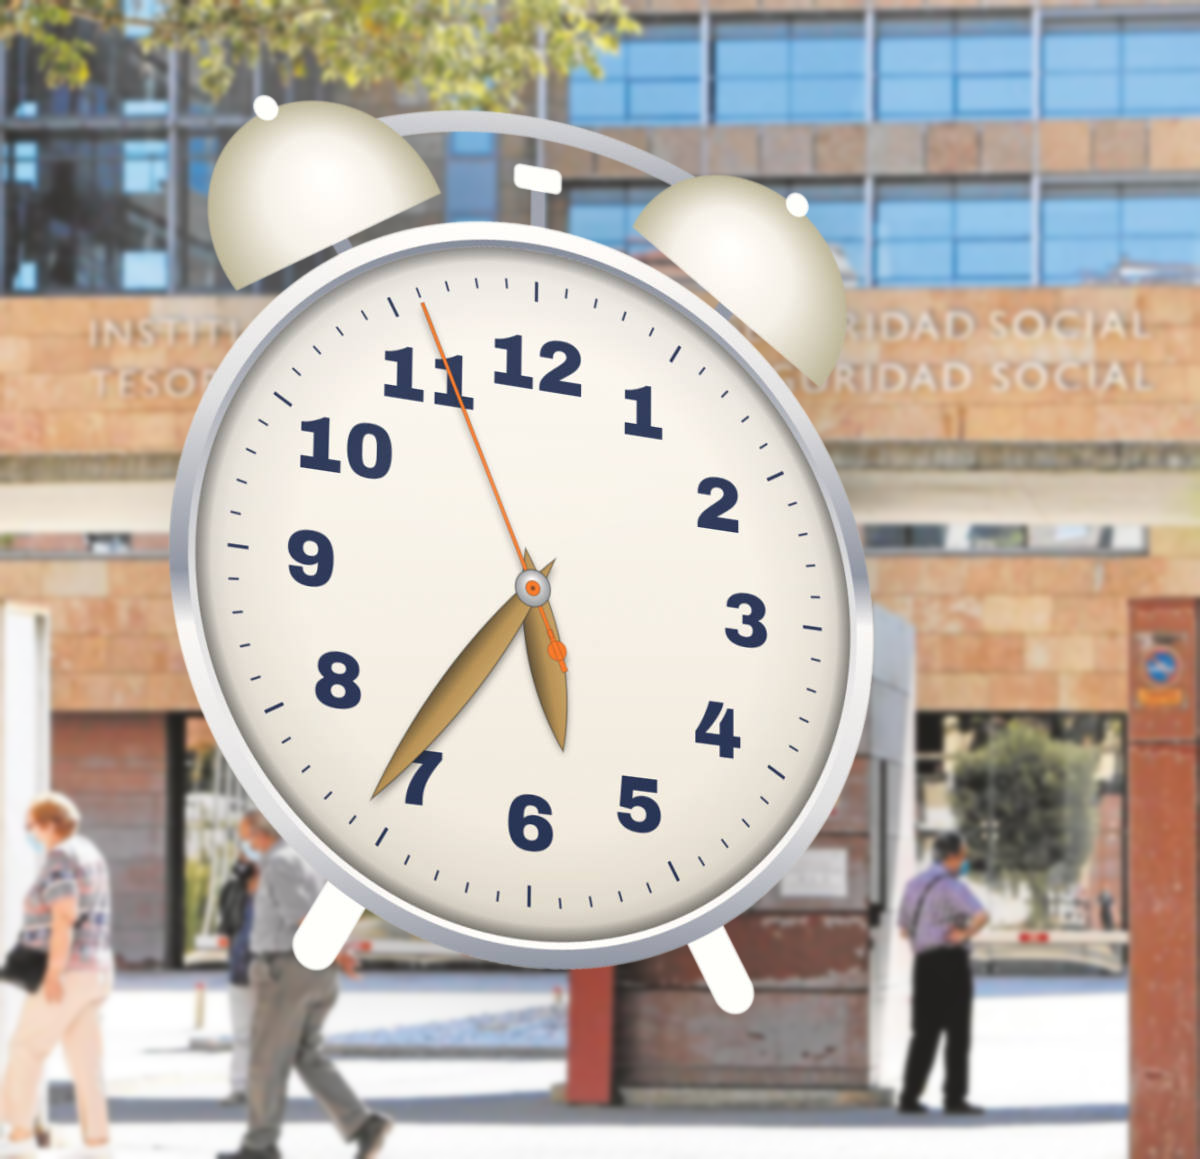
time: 5:35:56
